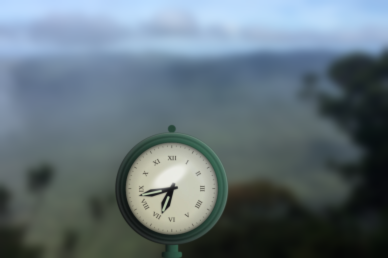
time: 6:43
